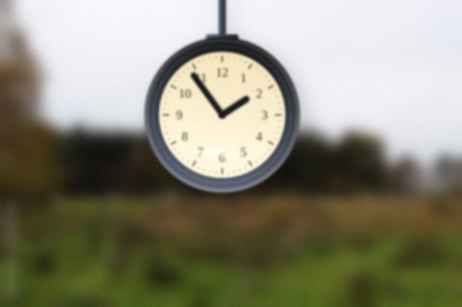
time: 1:54
